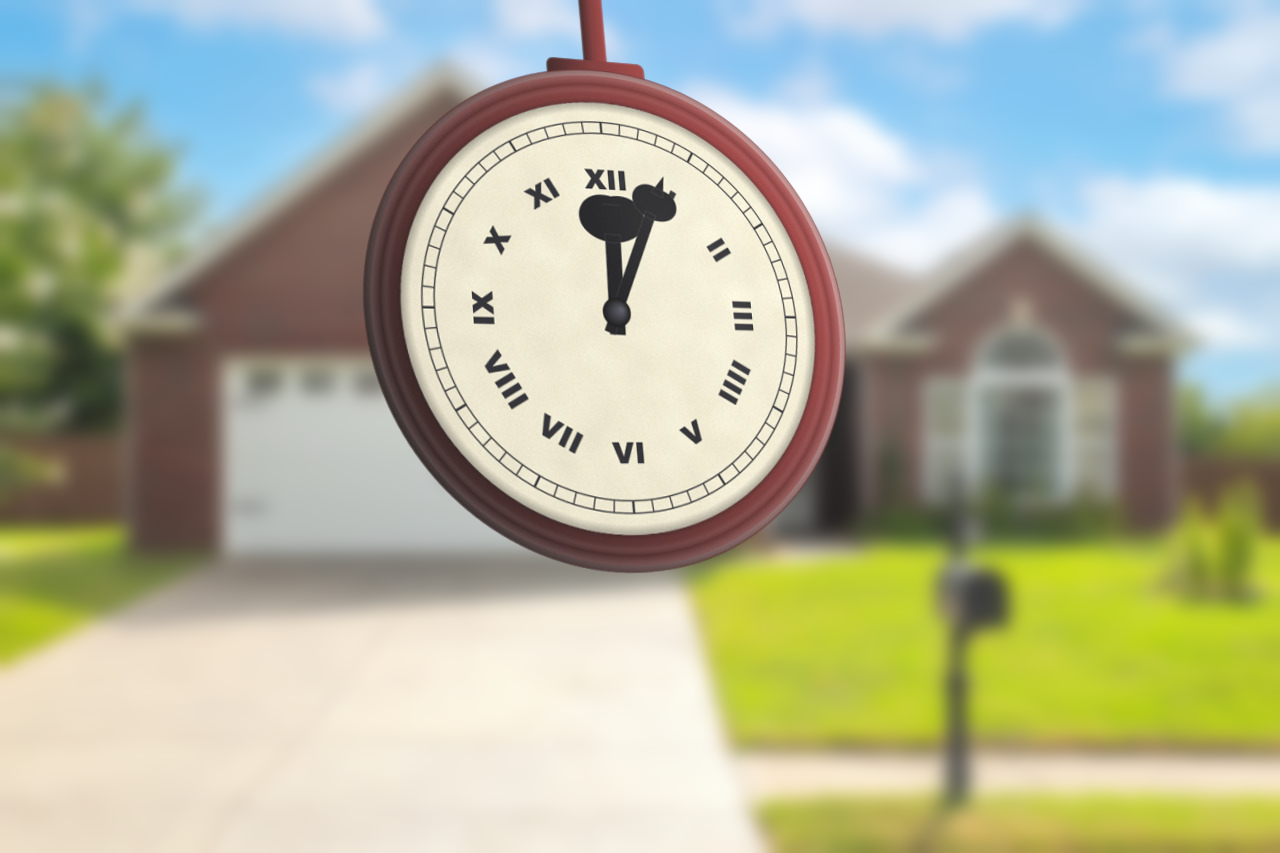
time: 12:04
